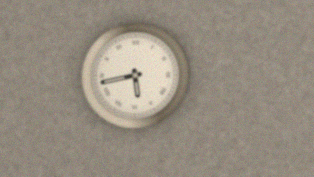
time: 5:43
